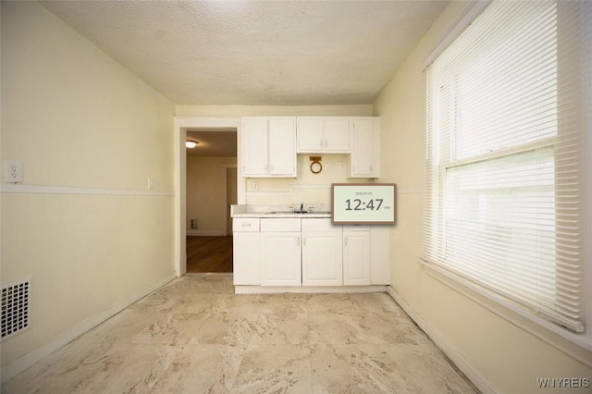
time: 12:47
